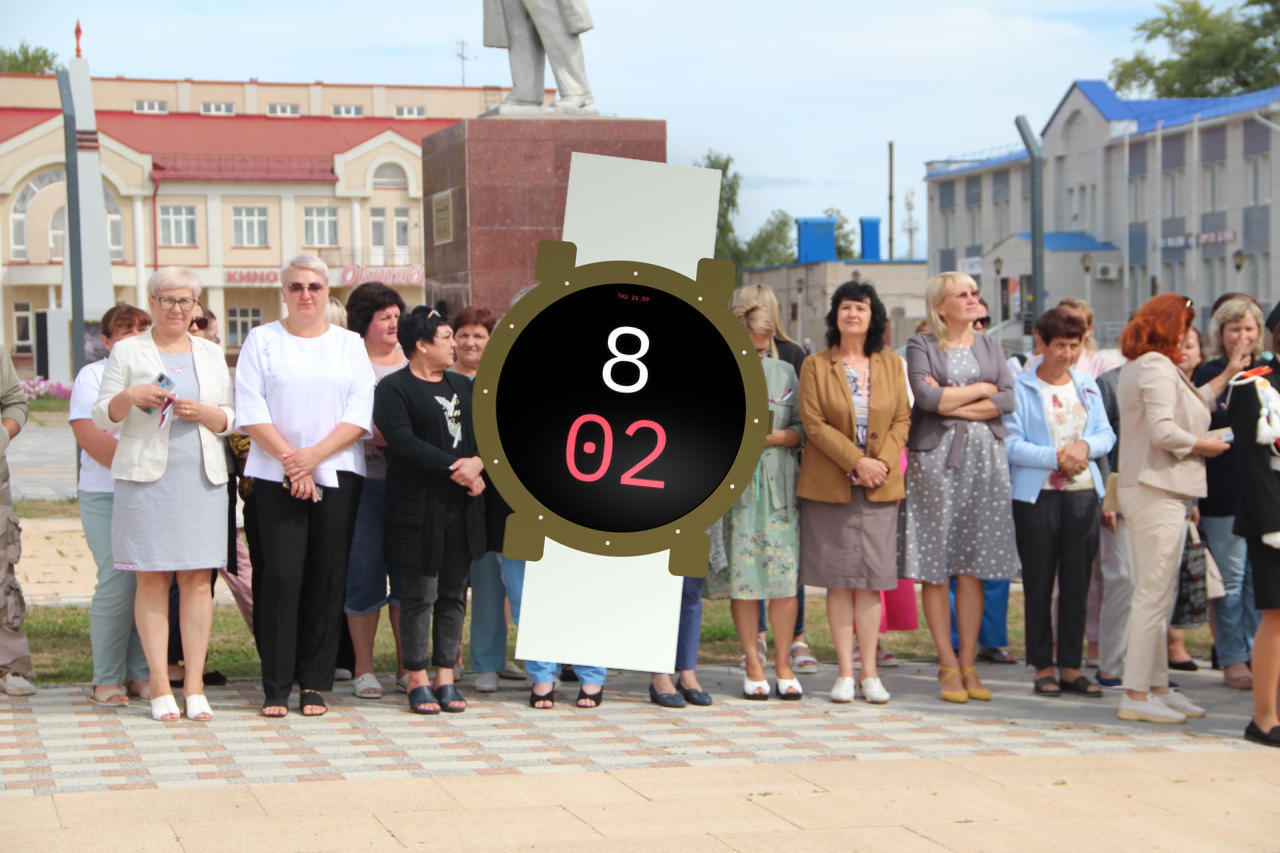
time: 8:02
